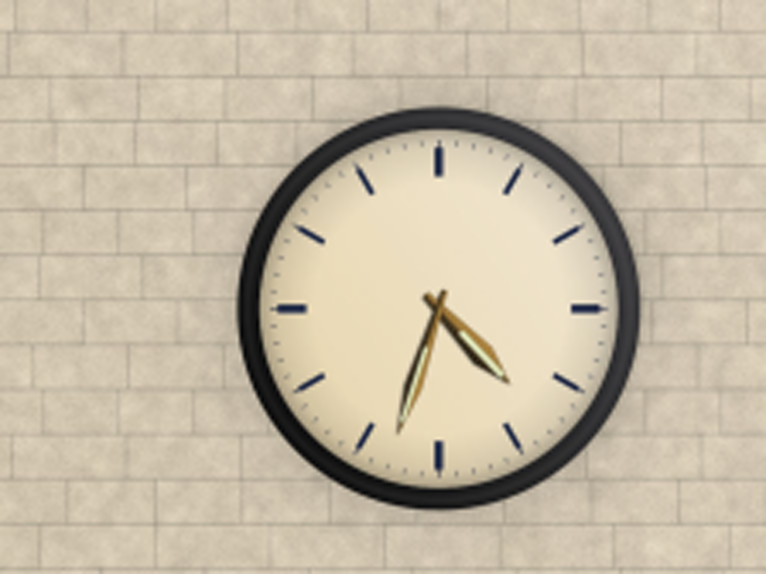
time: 4:33
